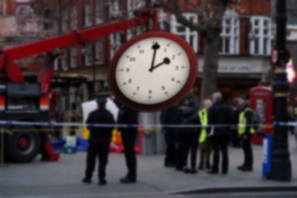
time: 2:01
